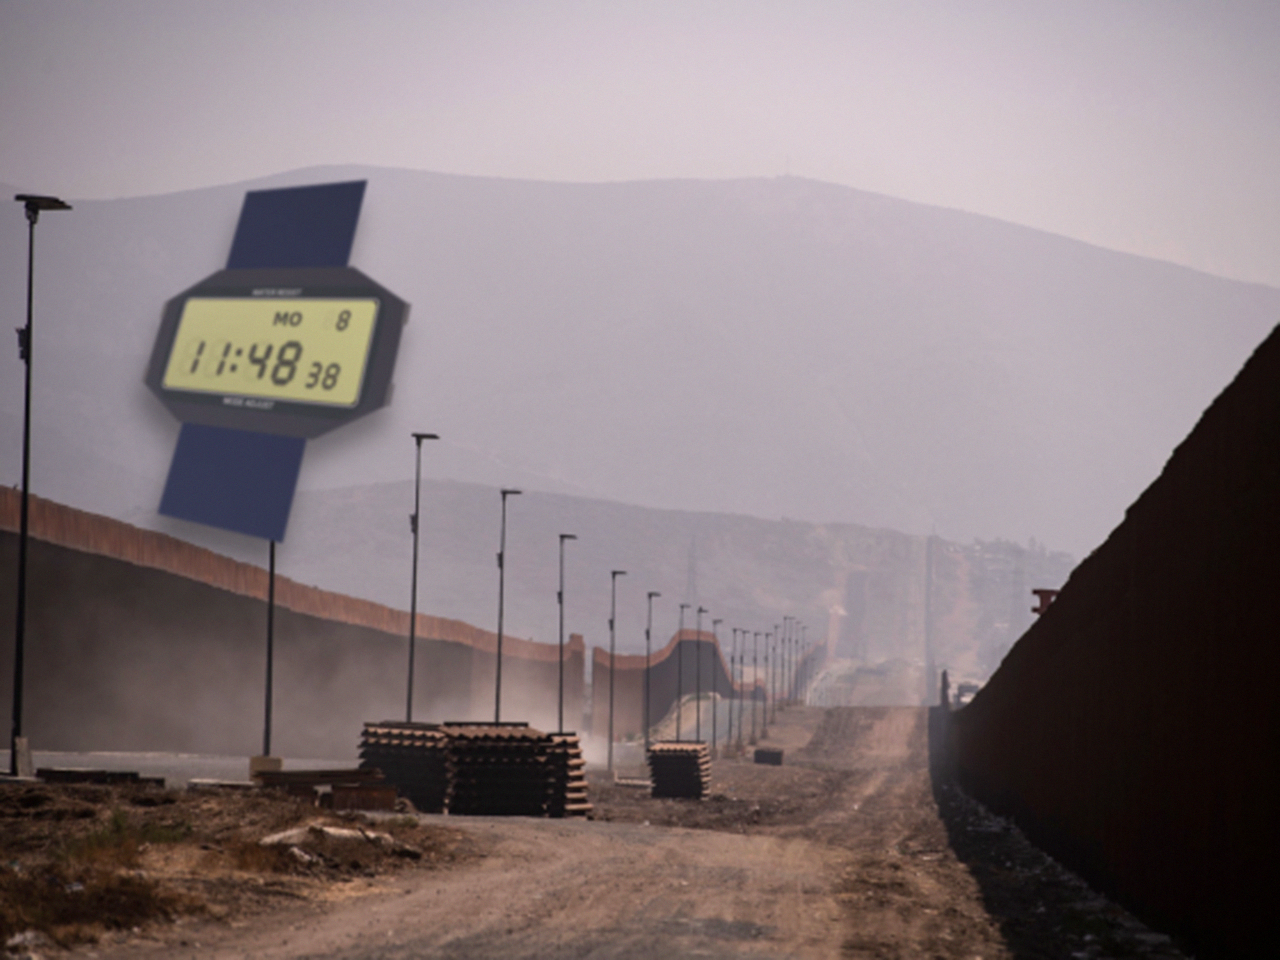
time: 11:48:38
